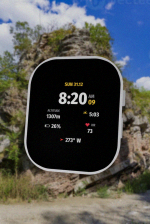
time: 8:20
